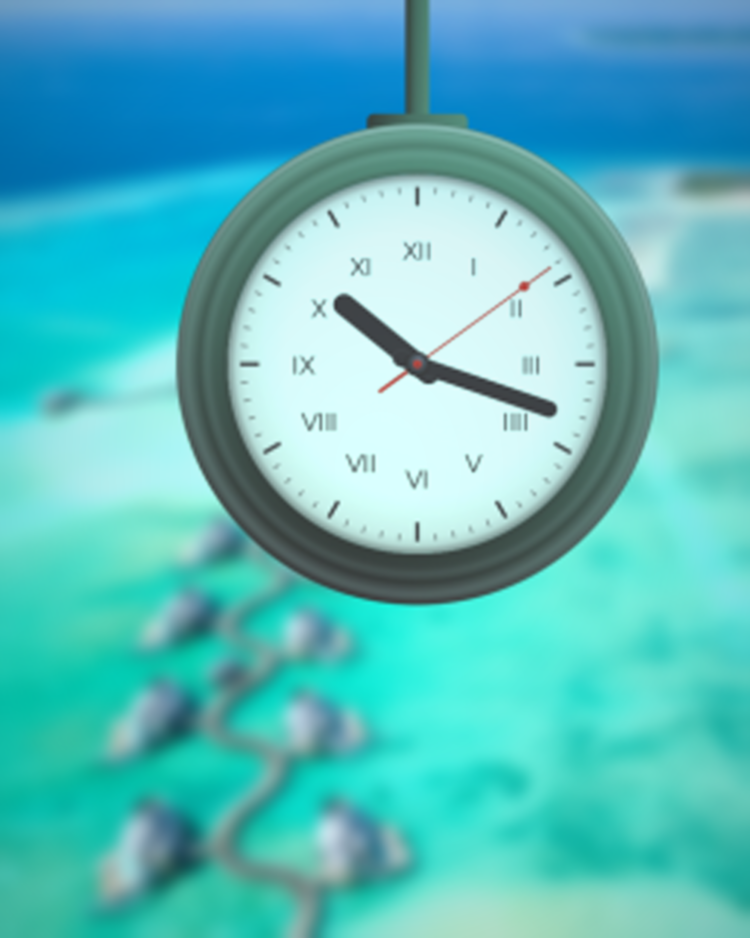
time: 10:18:09
